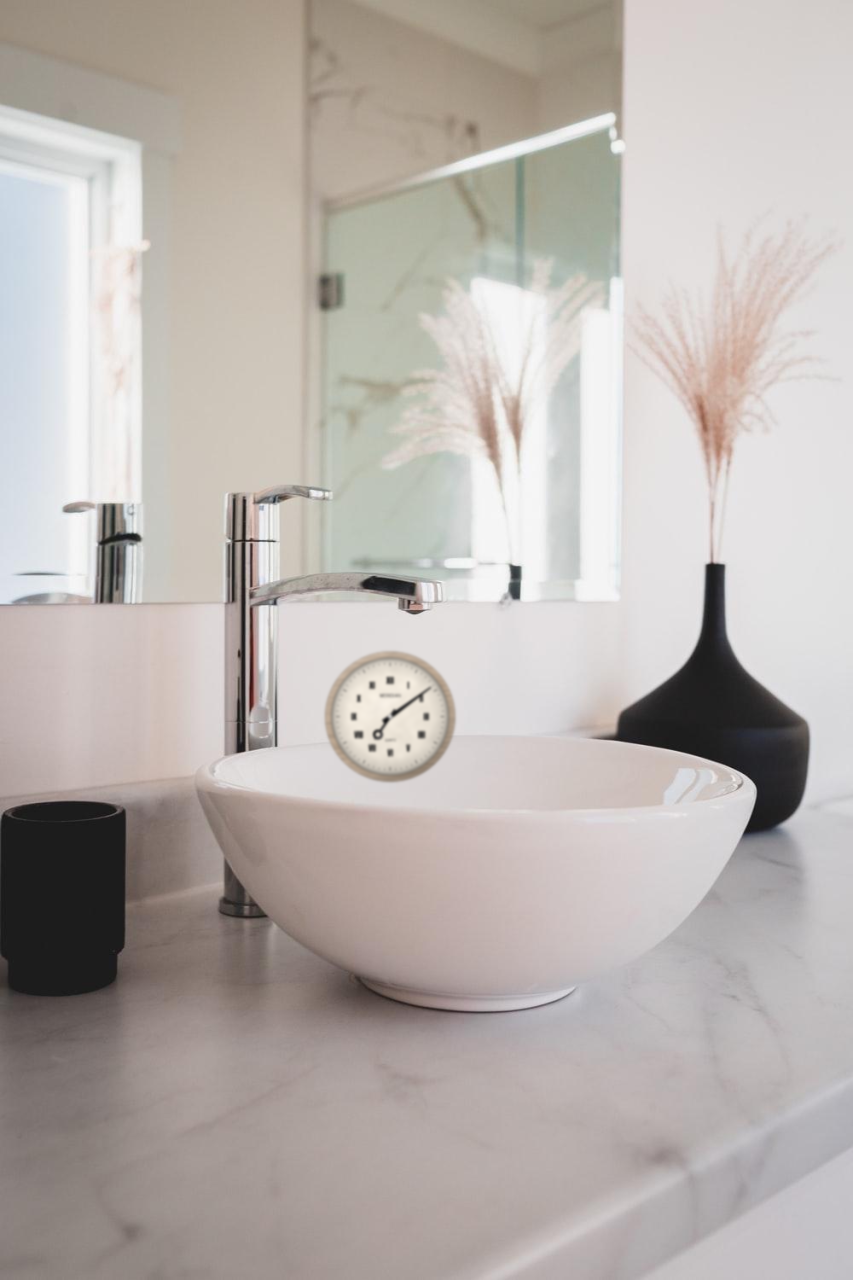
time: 7:09
